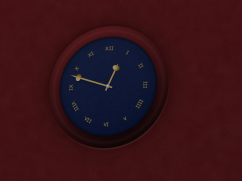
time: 12:48
